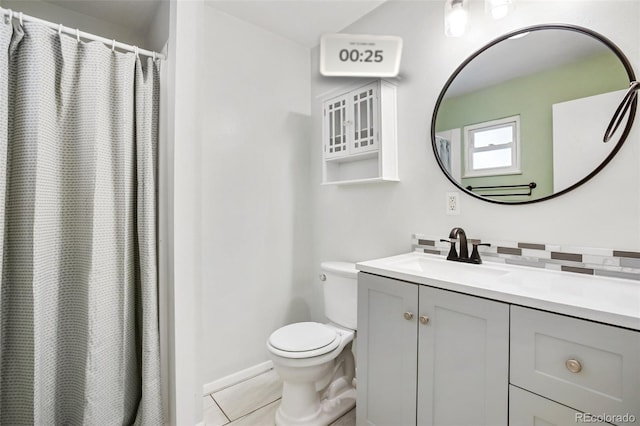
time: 0:25
